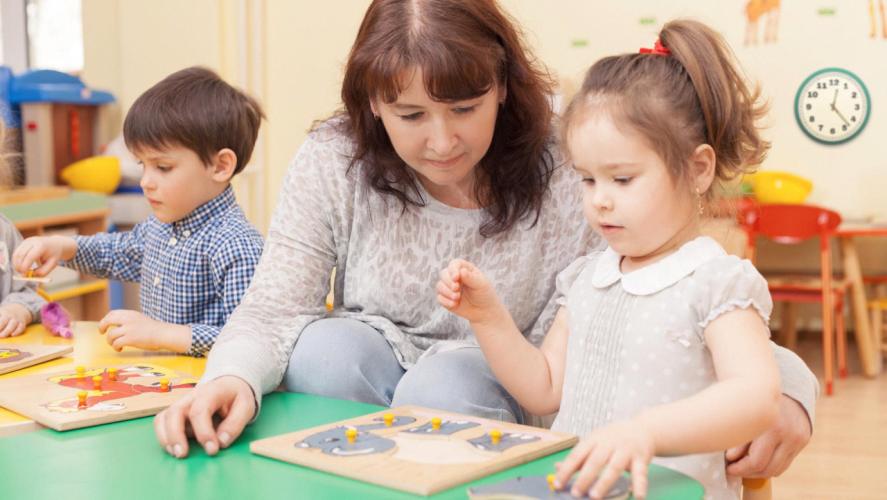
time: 12:23
